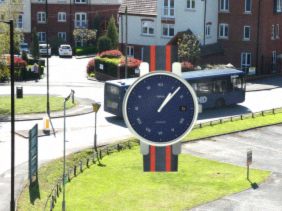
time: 1:07
